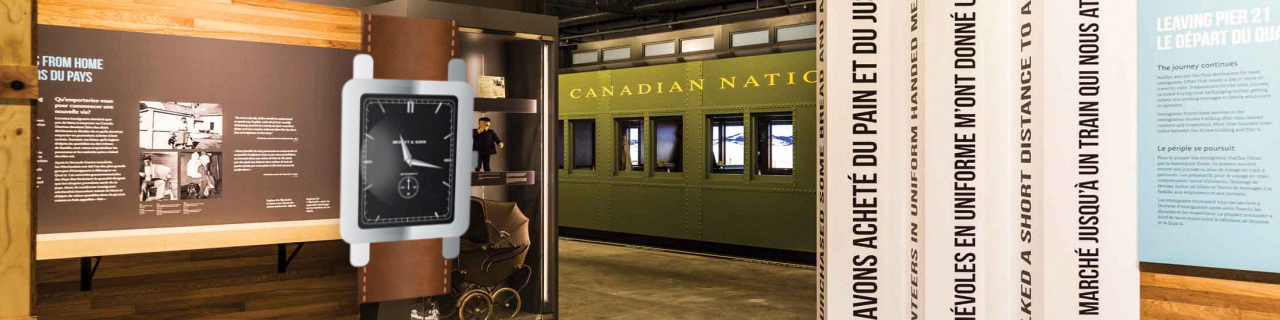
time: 11:17
